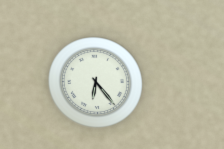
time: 6:24
